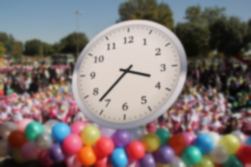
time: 3:37
